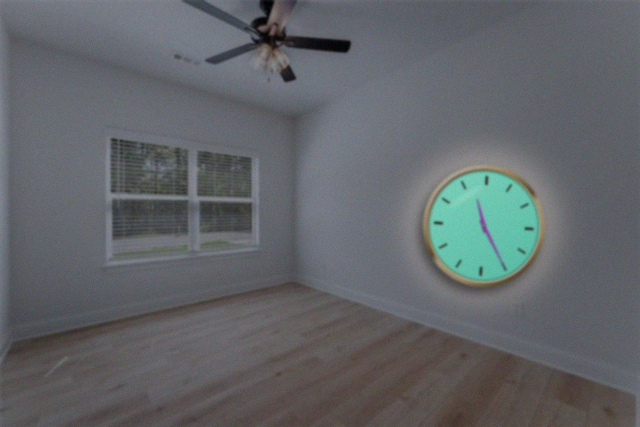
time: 11:25
